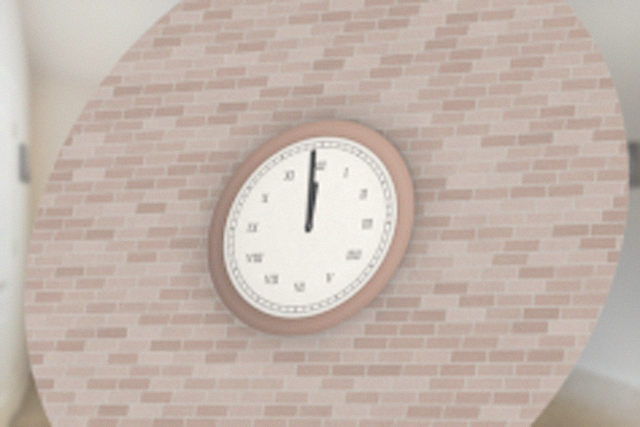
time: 11:59
